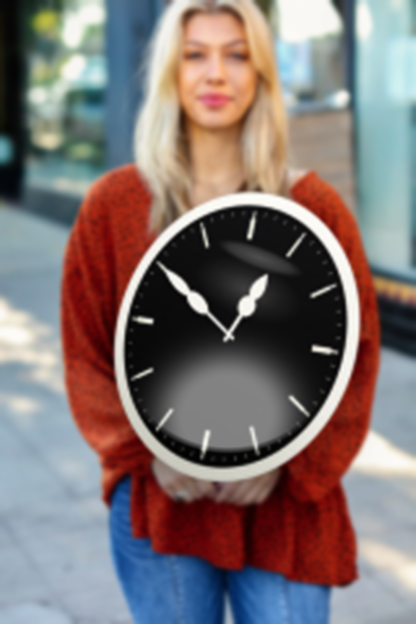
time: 12:50
